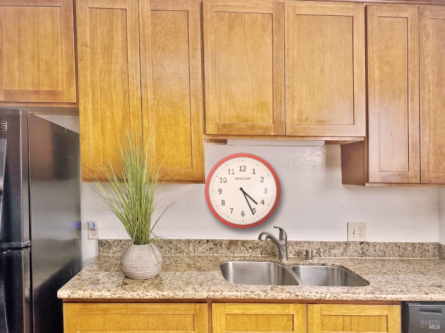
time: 4:26
